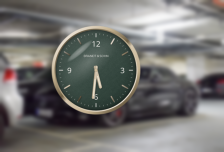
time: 5:31
